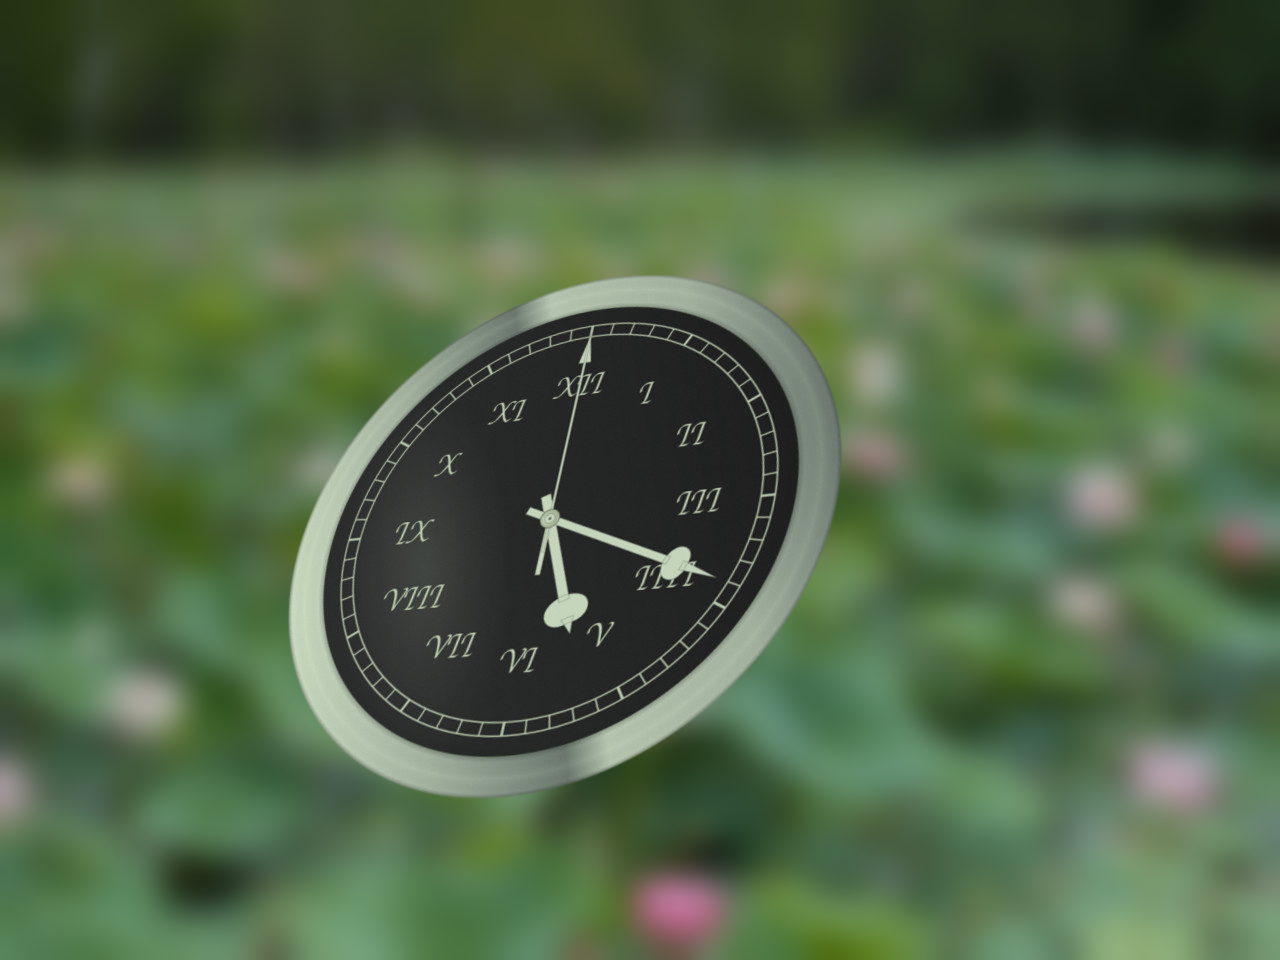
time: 5:19:00
